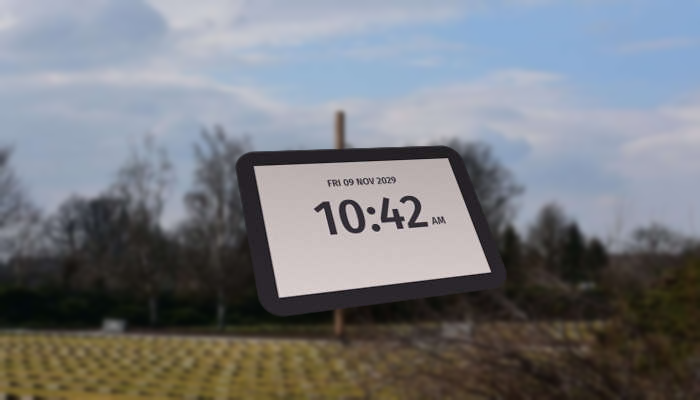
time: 10:42
